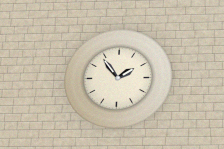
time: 1:54
